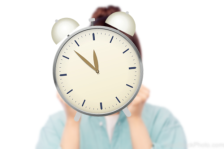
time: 11:53
